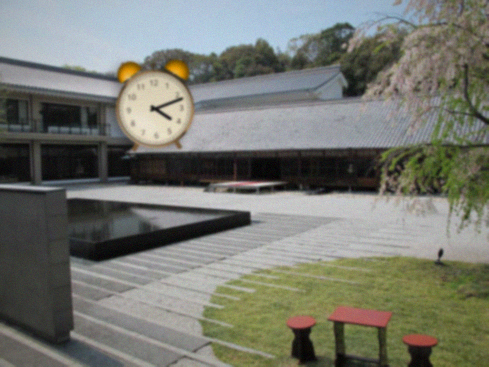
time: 4:12
